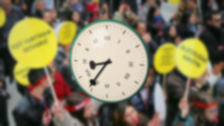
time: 8:36
